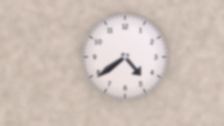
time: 4:39
